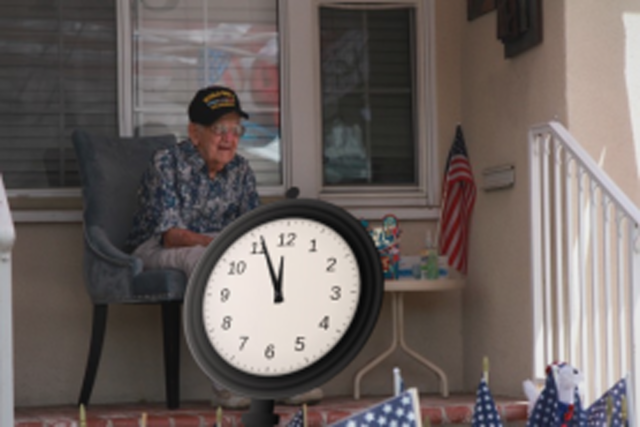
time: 11:56
